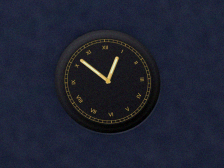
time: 12:52
